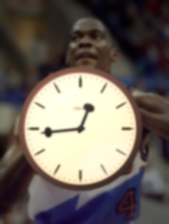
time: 12:44
